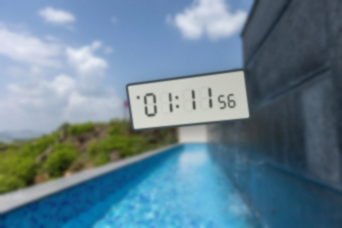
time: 1:11:56
